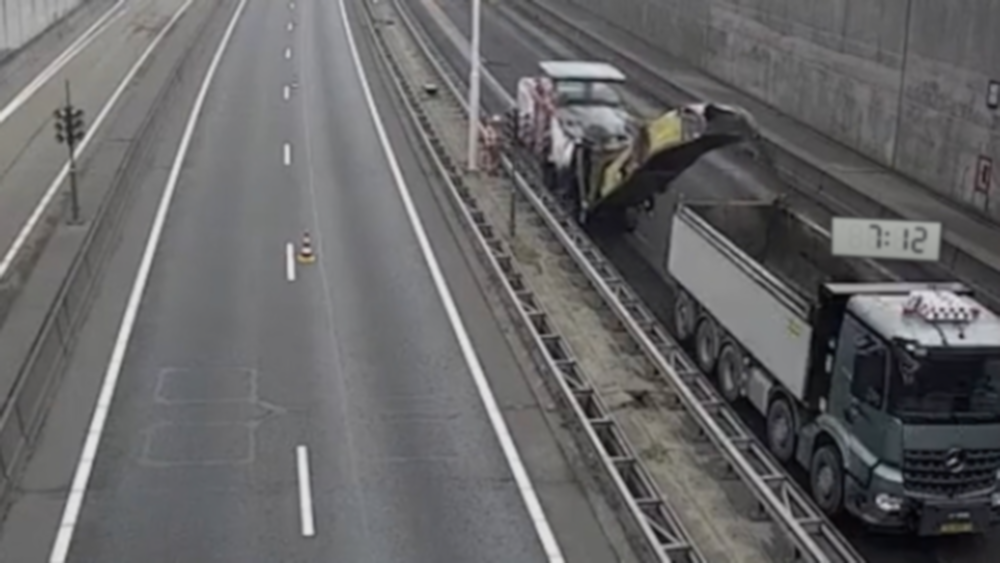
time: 7:12
